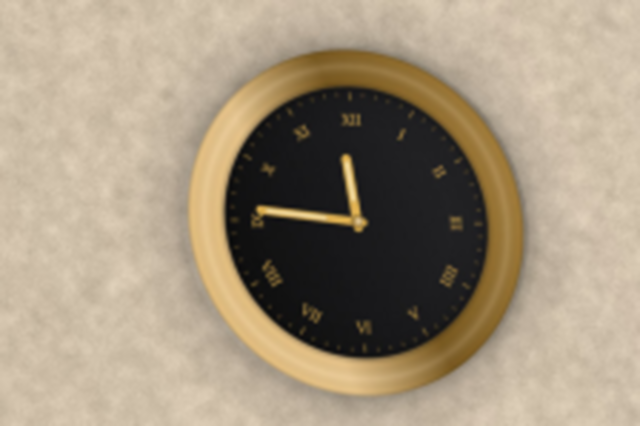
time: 11:46
